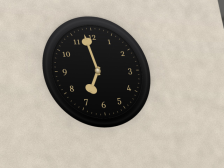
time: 6:58
